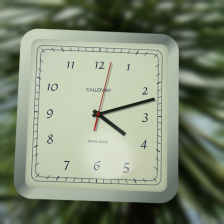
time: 4:12:02
